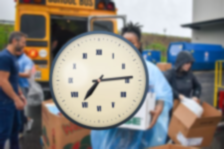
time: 7:14
